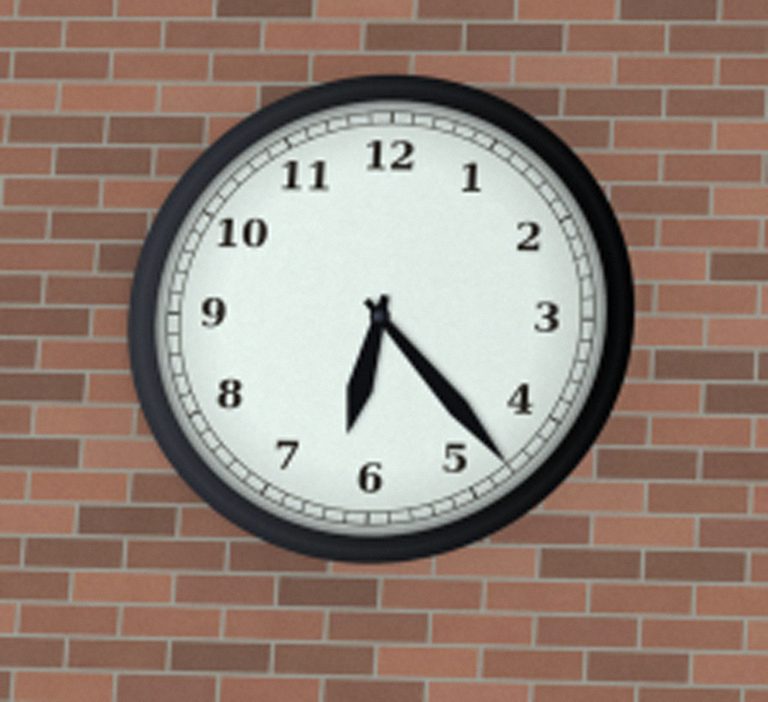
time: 6:23
